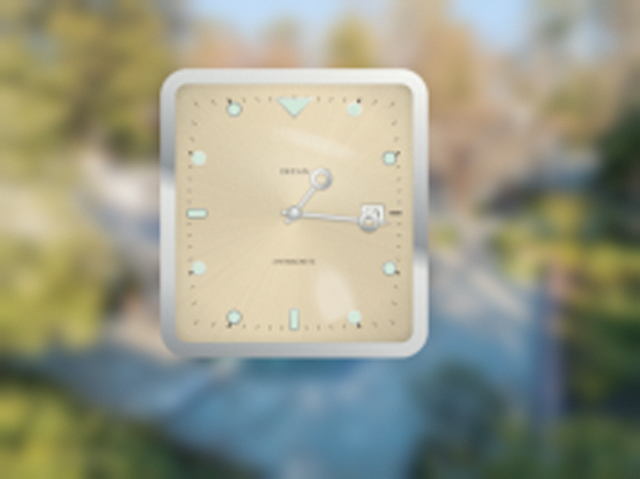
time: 1:16
